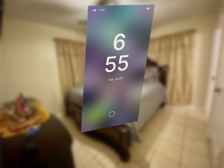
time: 6:55
